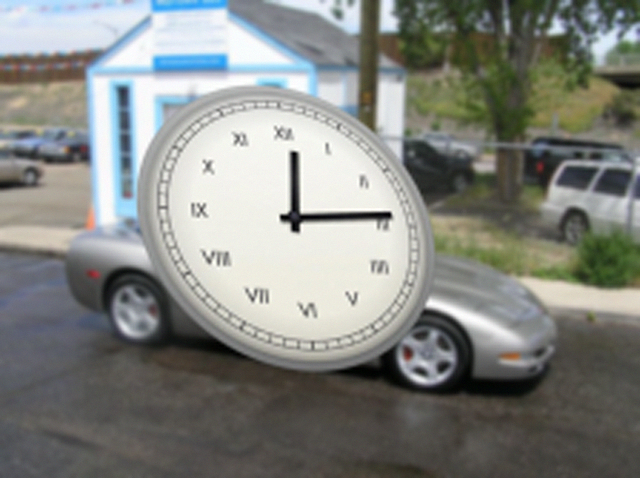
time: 12:14
